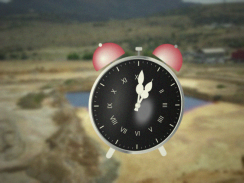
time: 1:01
